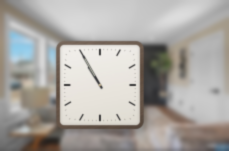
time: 10:55
